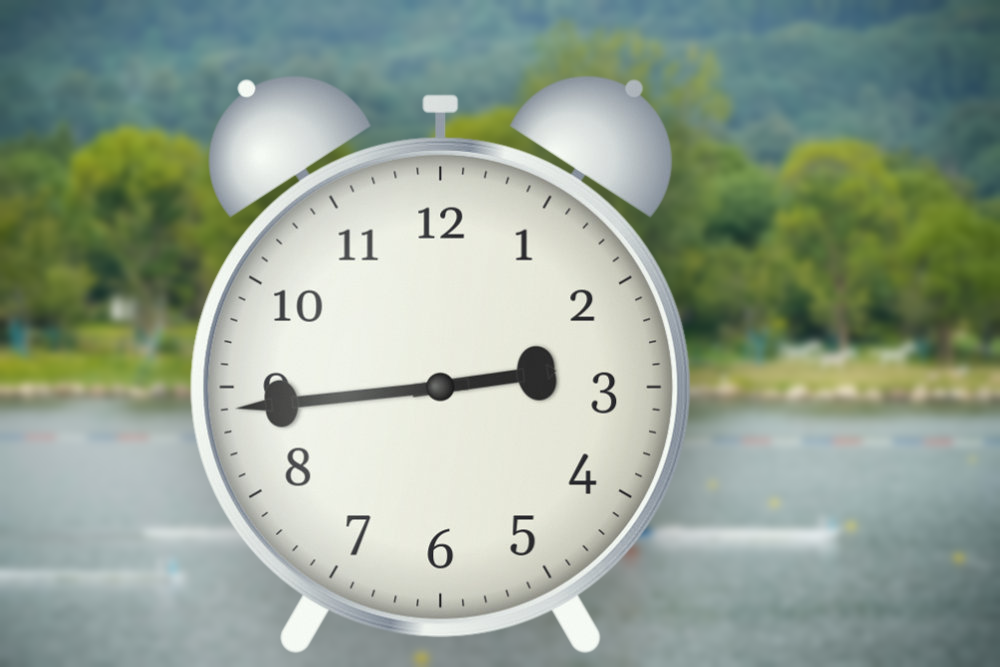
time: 2:44
